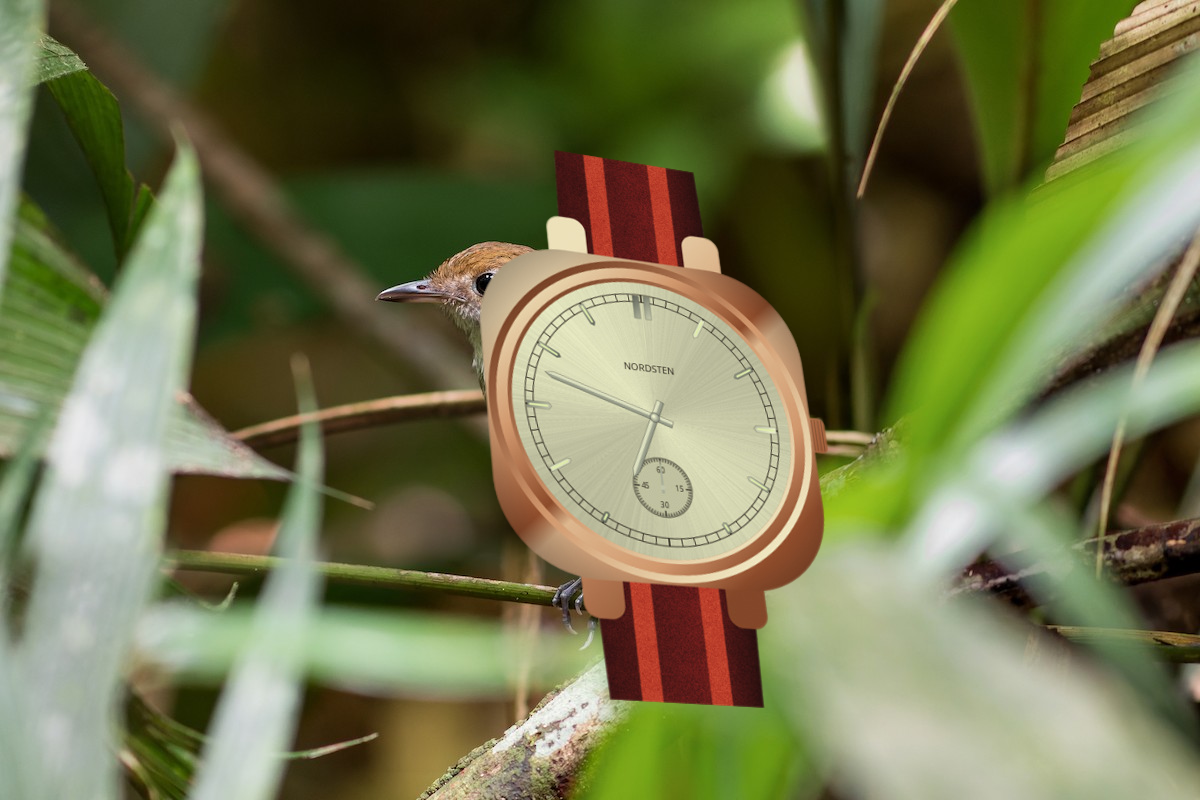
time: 6:48
